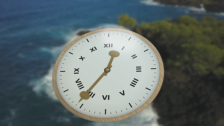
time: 12:36
